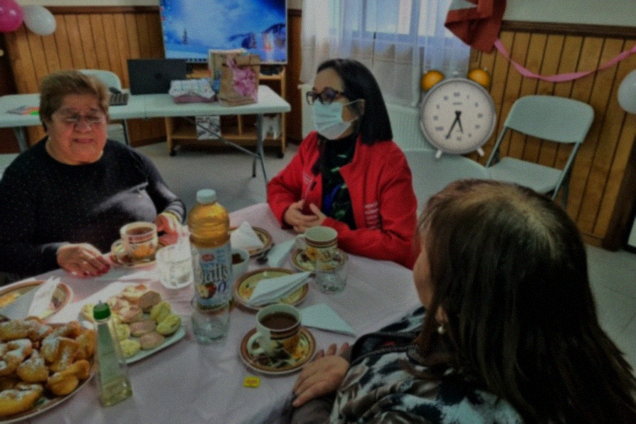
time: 5:35
